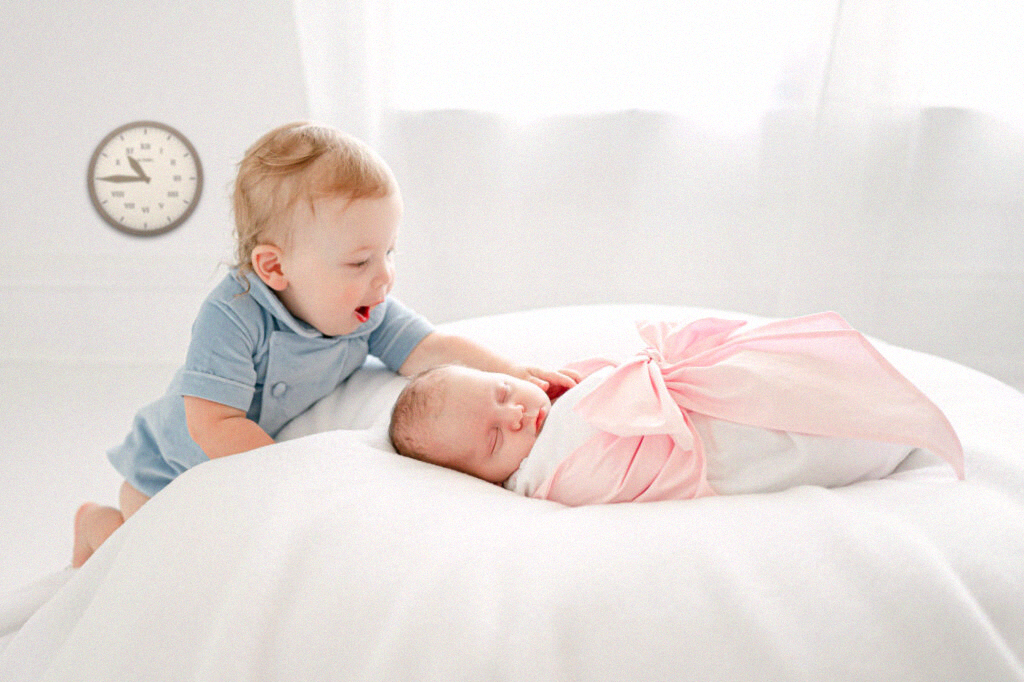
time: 10:45
